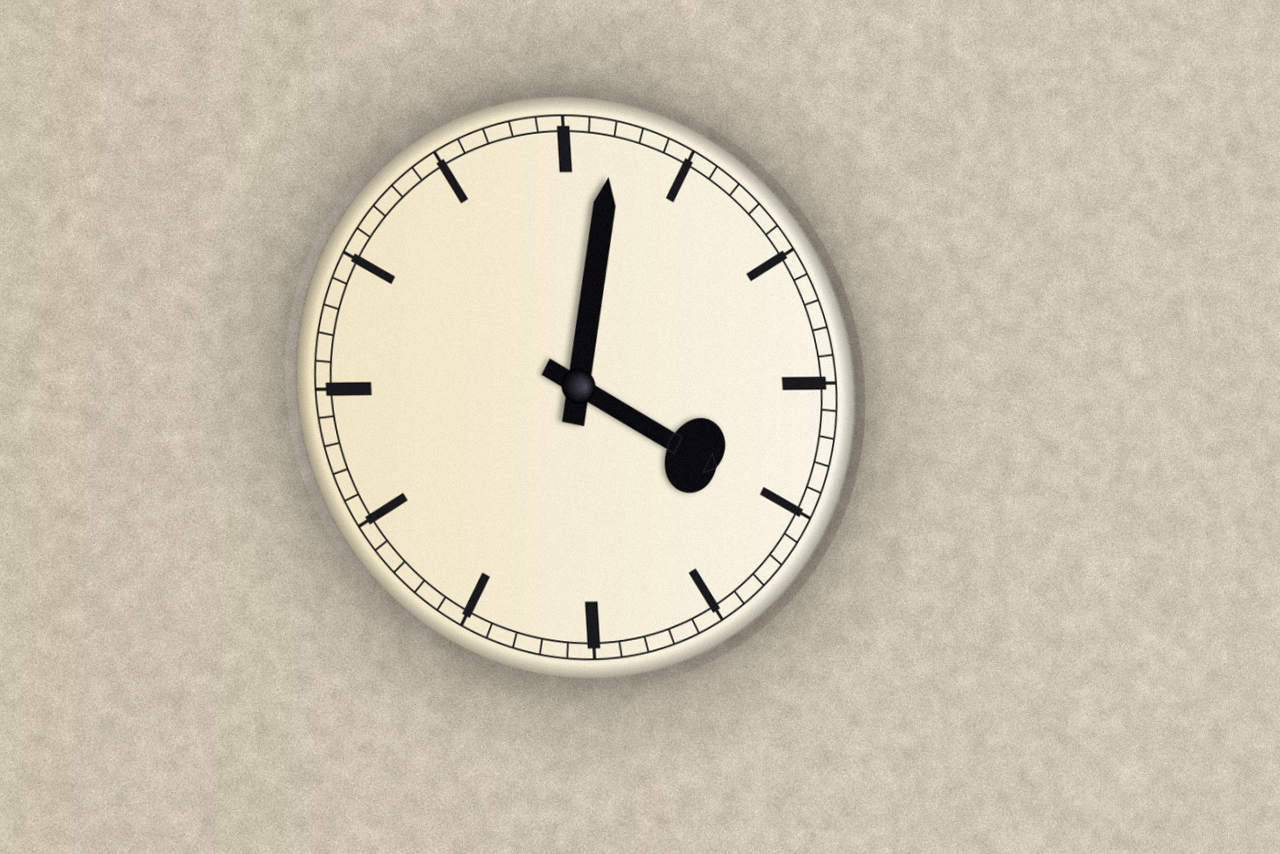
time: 4:02
